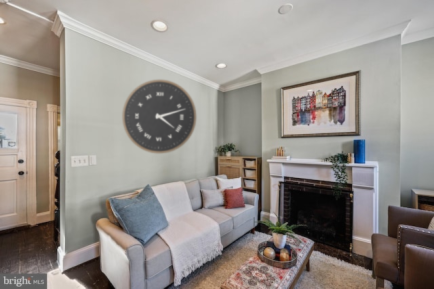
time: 4:12
